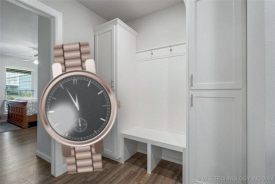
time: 11:56
